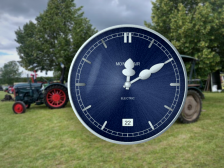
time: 12:10
